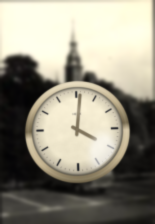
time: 4:01
